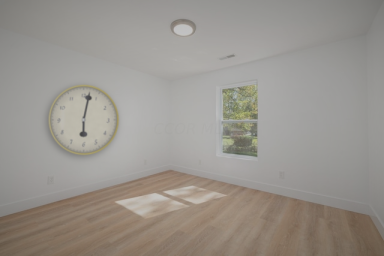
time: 6:02
